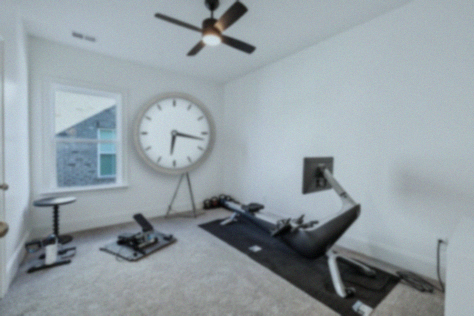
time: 6:17
